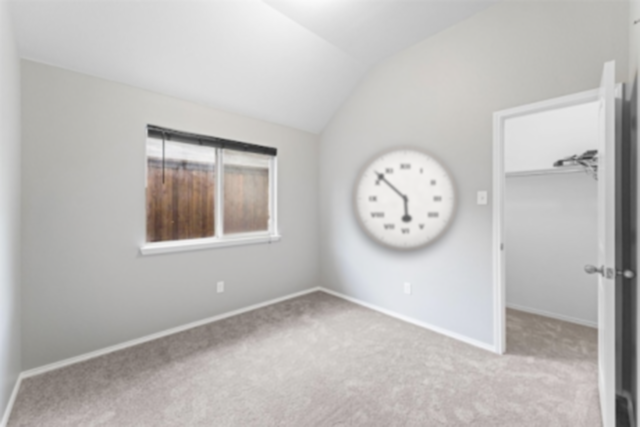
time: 5:52
